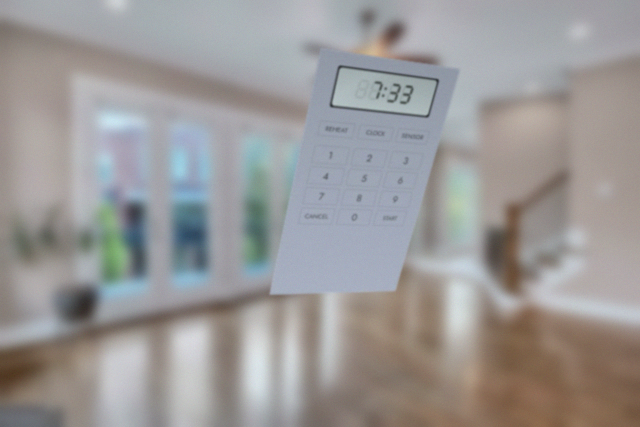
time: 7:33
